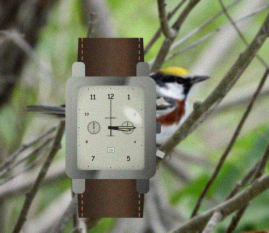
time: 3:15
